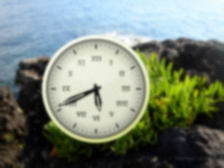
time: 5:41
